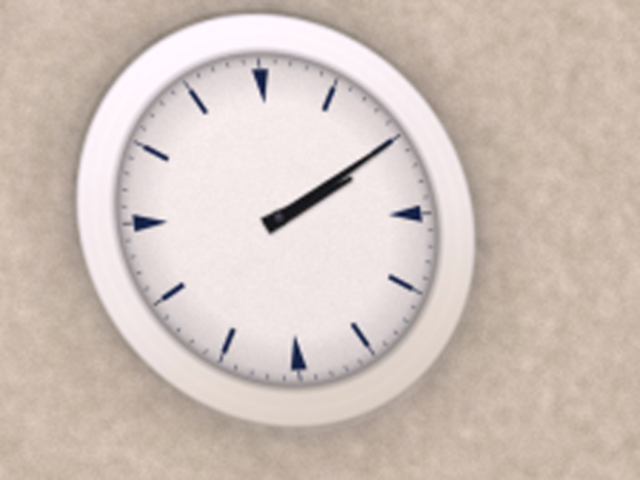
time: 2:10
